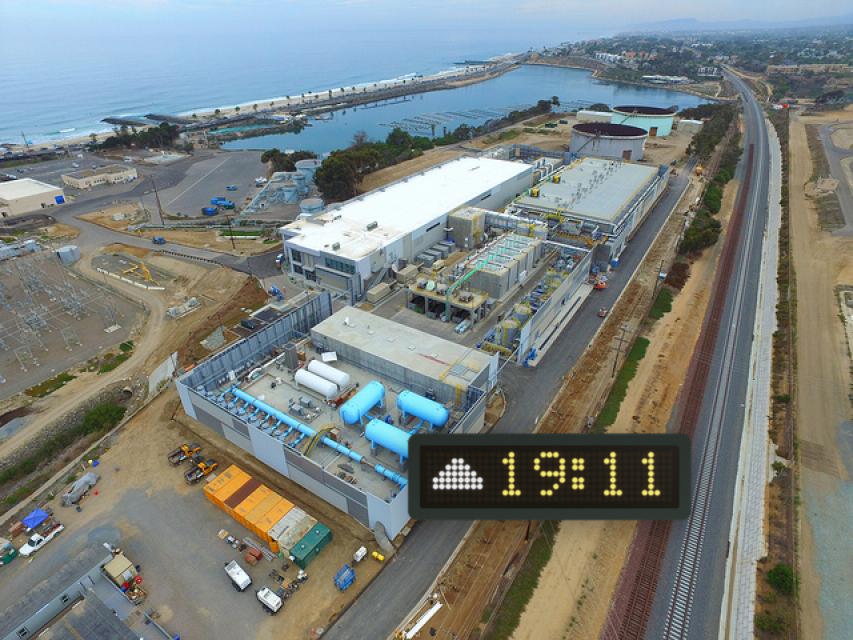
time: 19:11
